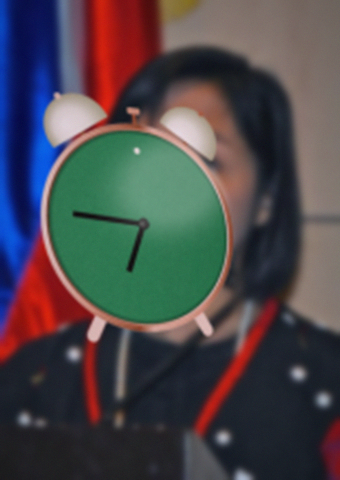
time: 6:46
